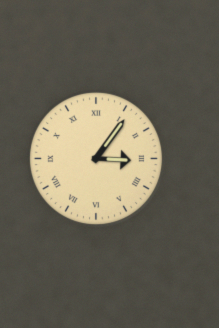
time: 3:06
